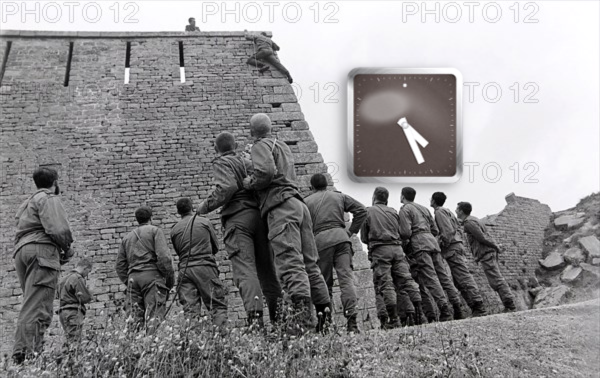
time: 4:26
